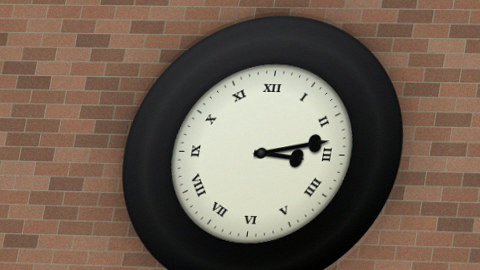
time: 3:13
